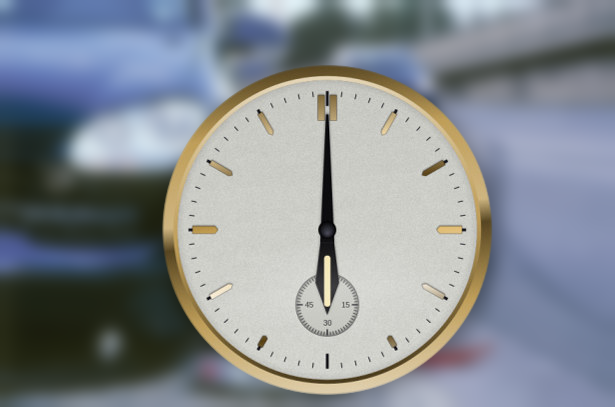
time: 6:00
